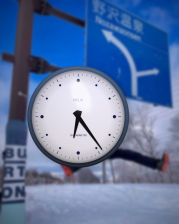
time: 6:24
